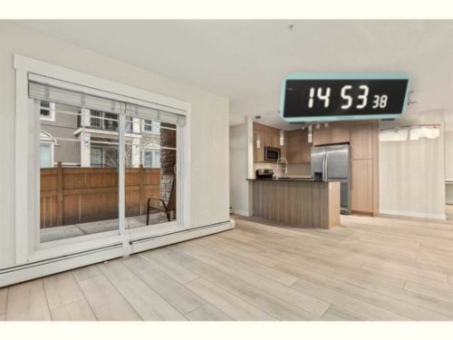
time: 14:53:38
